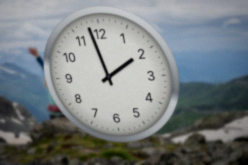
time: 1:58
